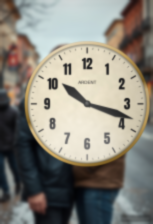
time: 10:18
